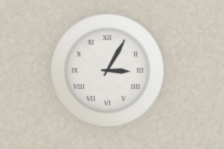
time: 3:05
